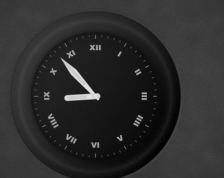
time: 8:53
